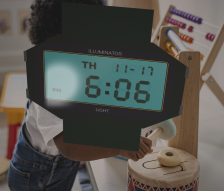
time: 6:06
